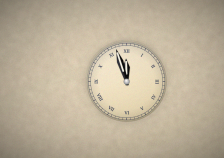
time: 11:57
